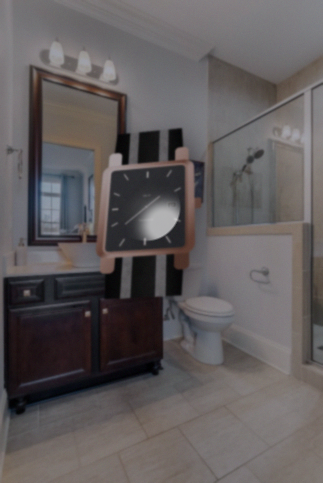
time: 1:38
